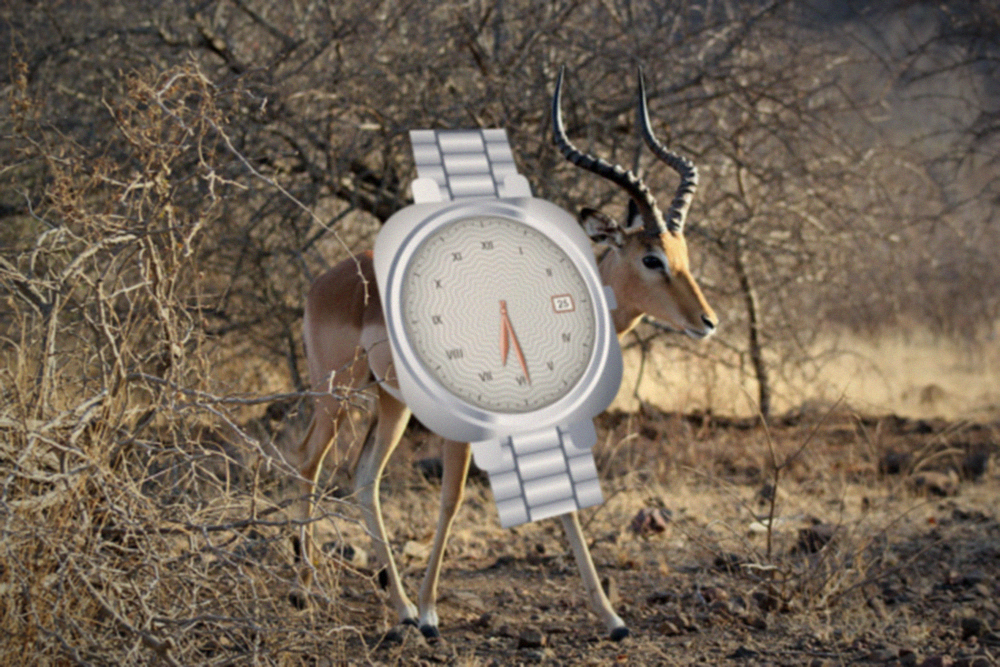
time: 6:29
